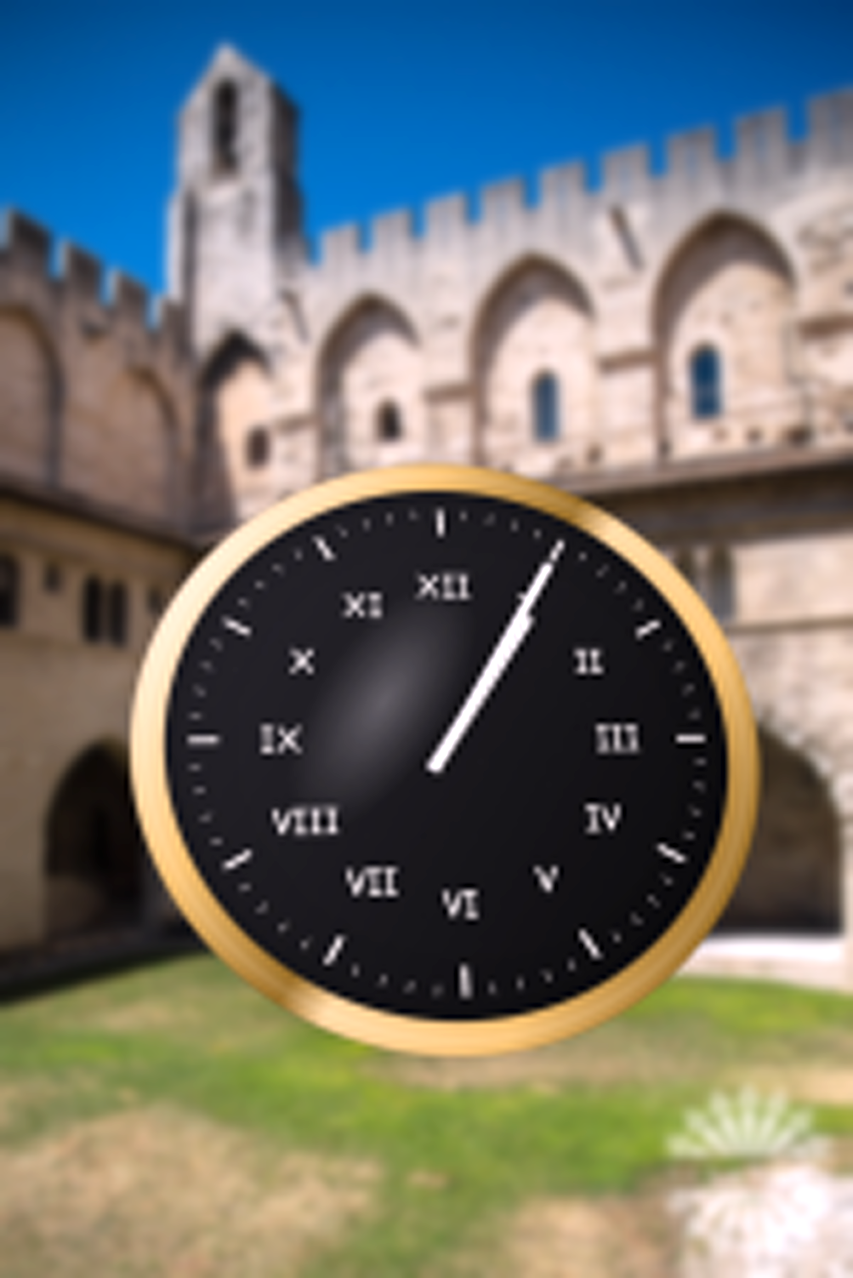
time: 1:05
